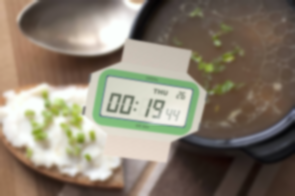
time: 0:19
